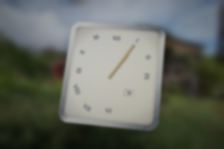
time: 1:05
